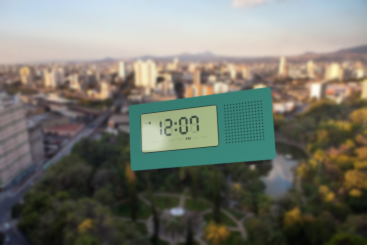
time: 12:07
